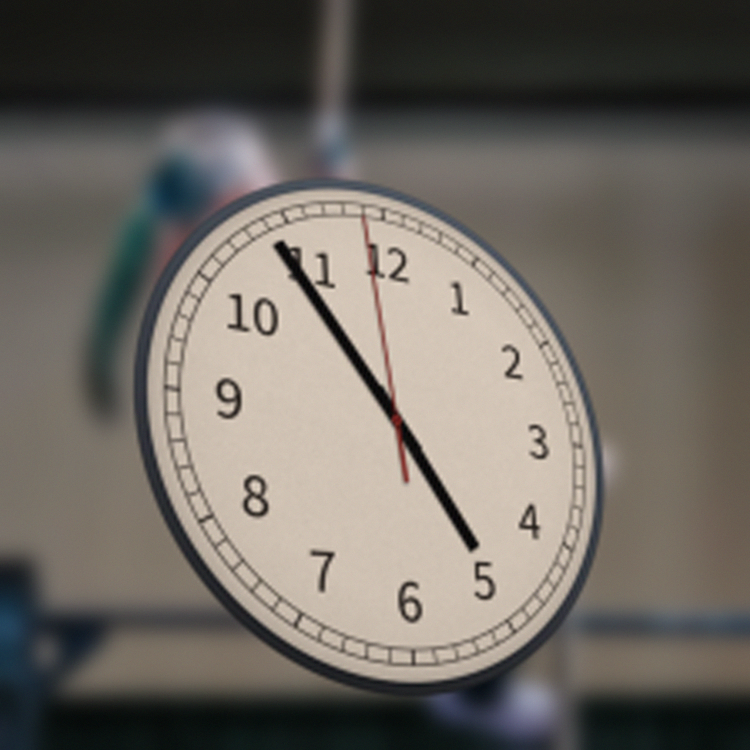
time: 4:53:59
